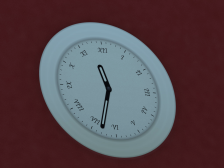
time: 11:33
